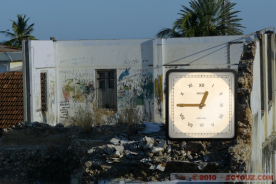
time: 12:45
